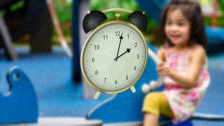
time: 2:02
